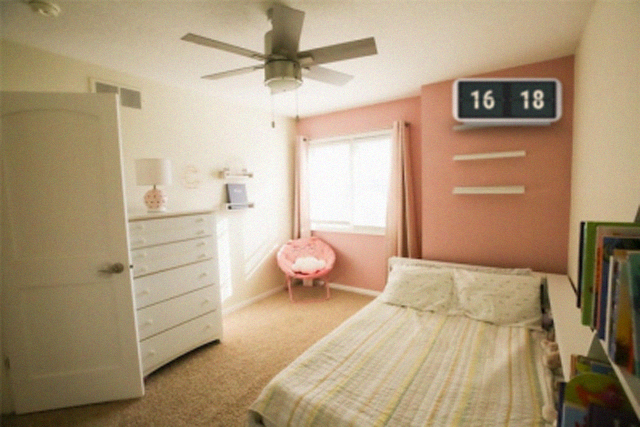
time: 16:18
